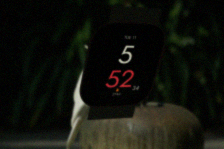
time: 5:52
